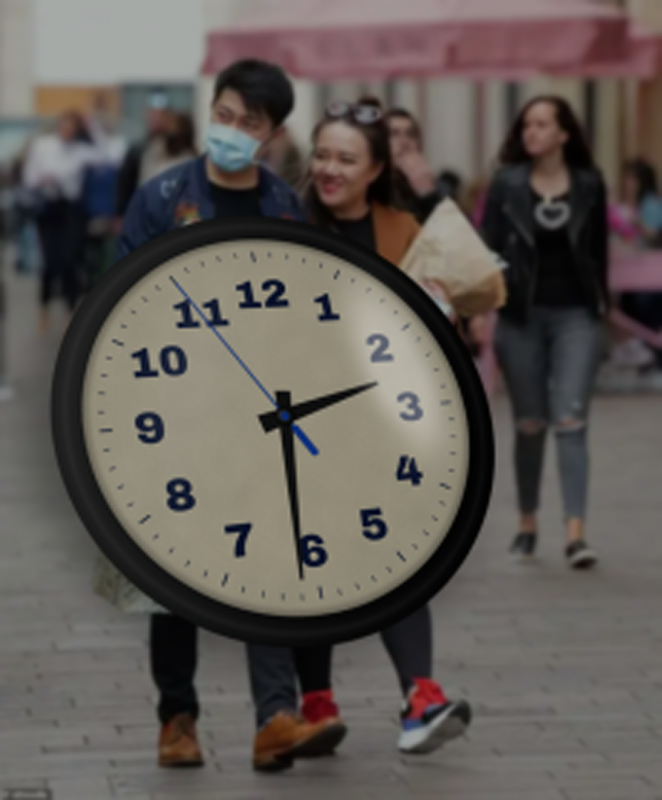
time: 2:30:55
